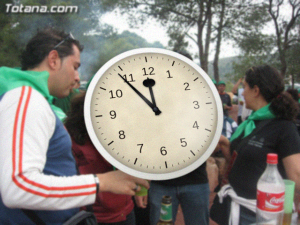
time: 11:54
